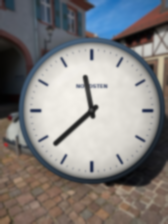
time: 11:38
